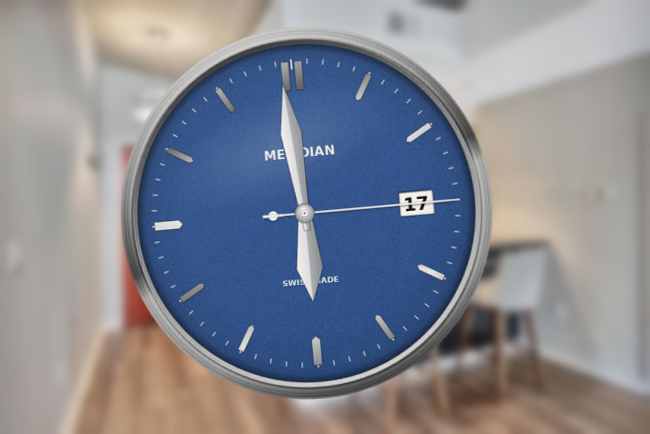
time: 5:59:15
